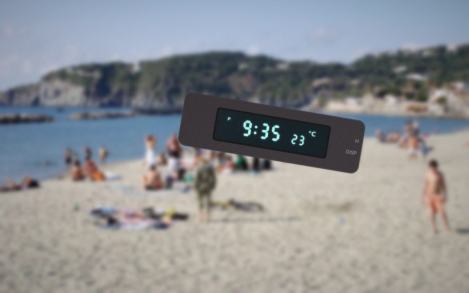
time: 9:35
